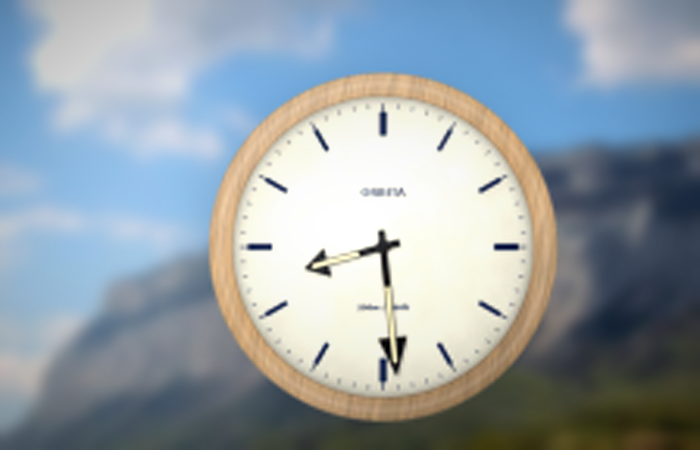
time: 8:29
